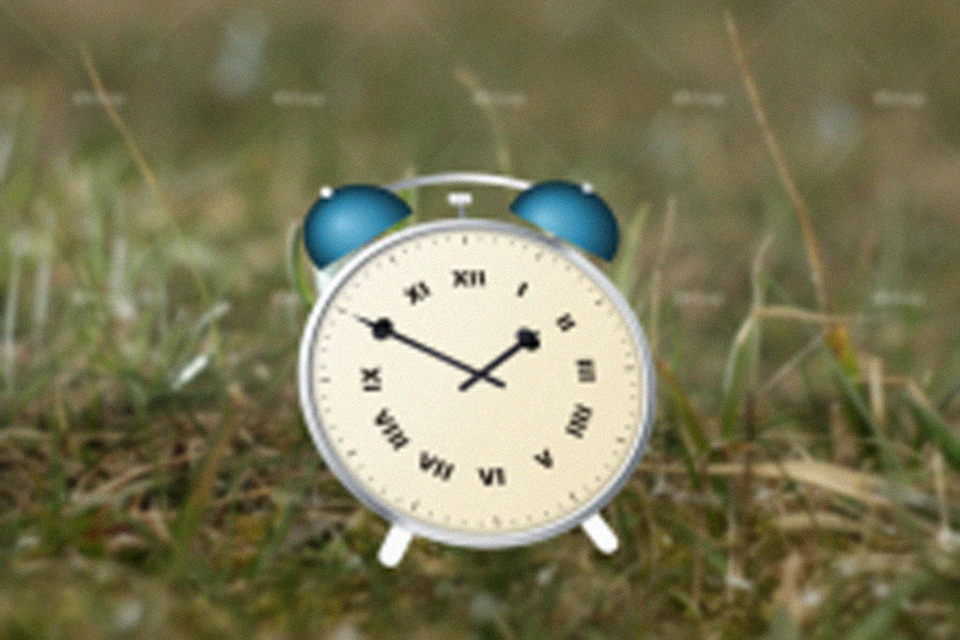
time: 1:50
